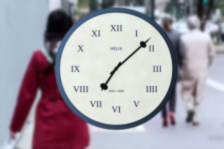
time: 7:08
